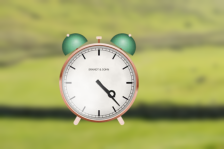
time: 4:23
